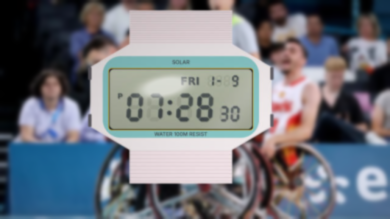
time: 7:28:30
